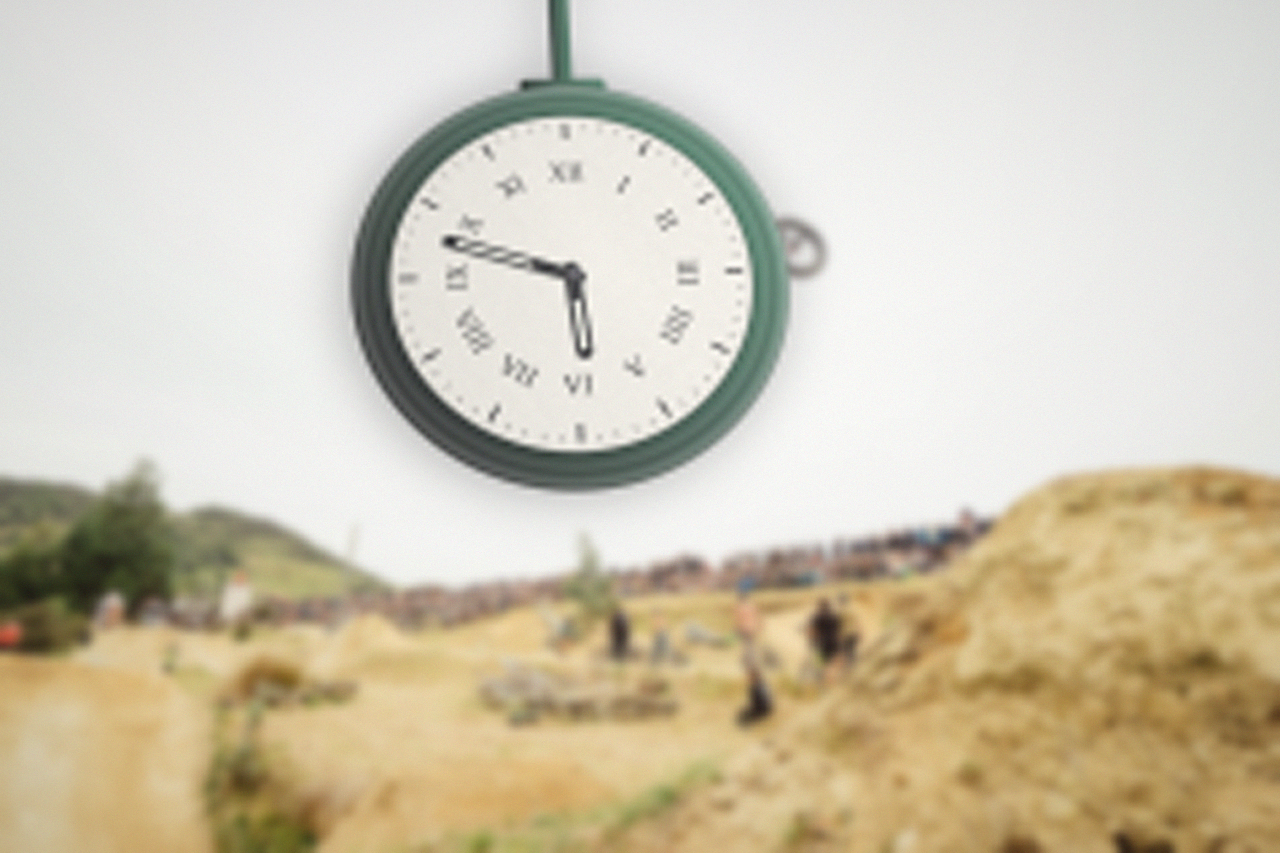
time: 5:48
